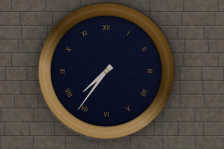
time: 7:36
